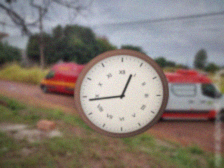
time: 12:44
